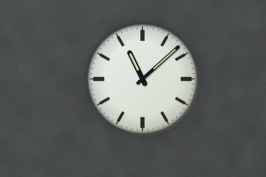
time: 11:08
